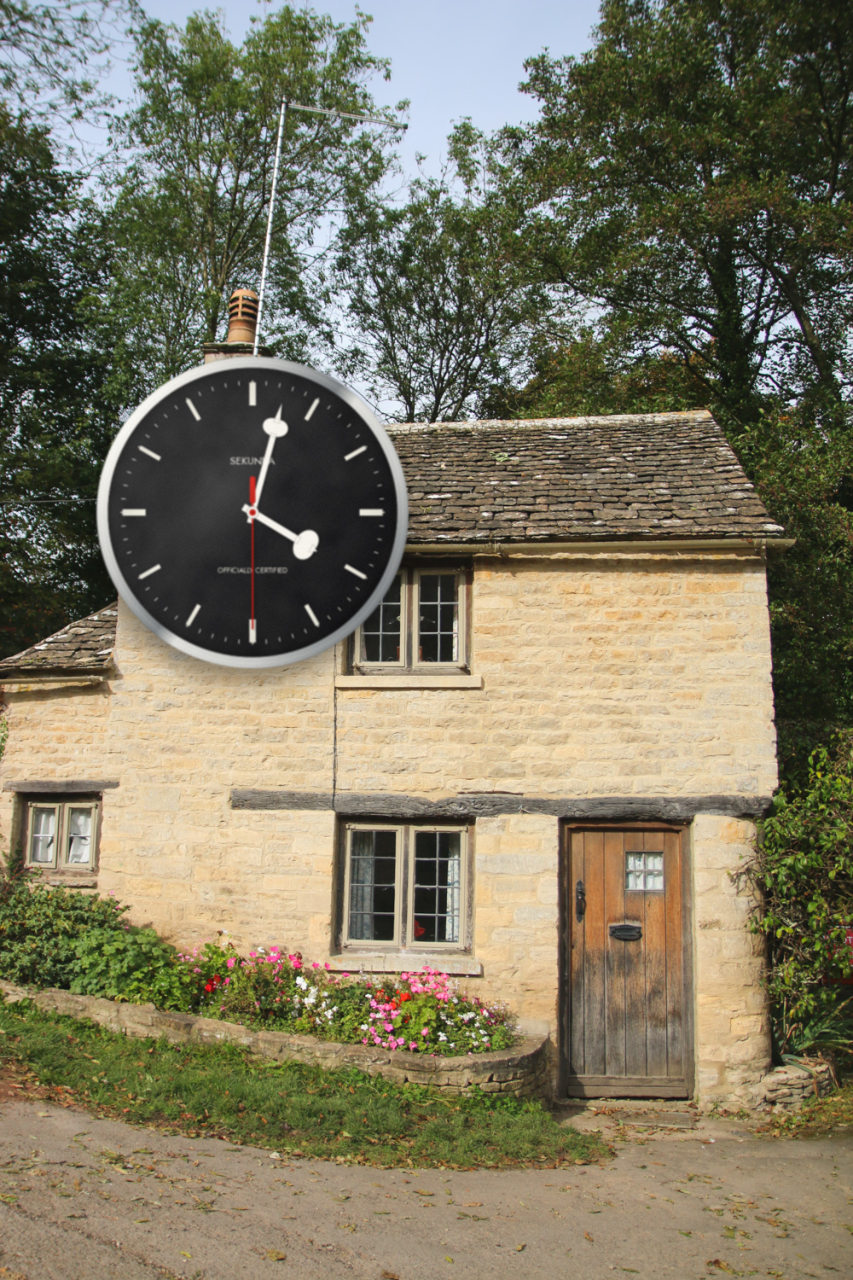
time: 4:02:30
